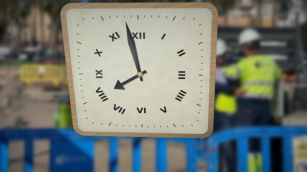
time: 7:58
